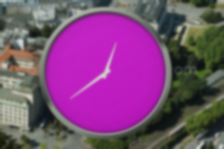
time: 12:39
